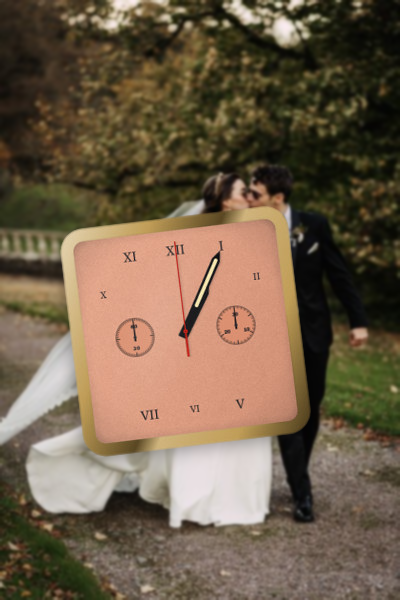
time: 1:05
